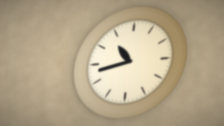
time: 10:43
